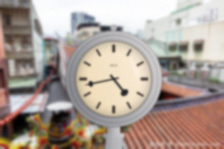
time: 4:43
